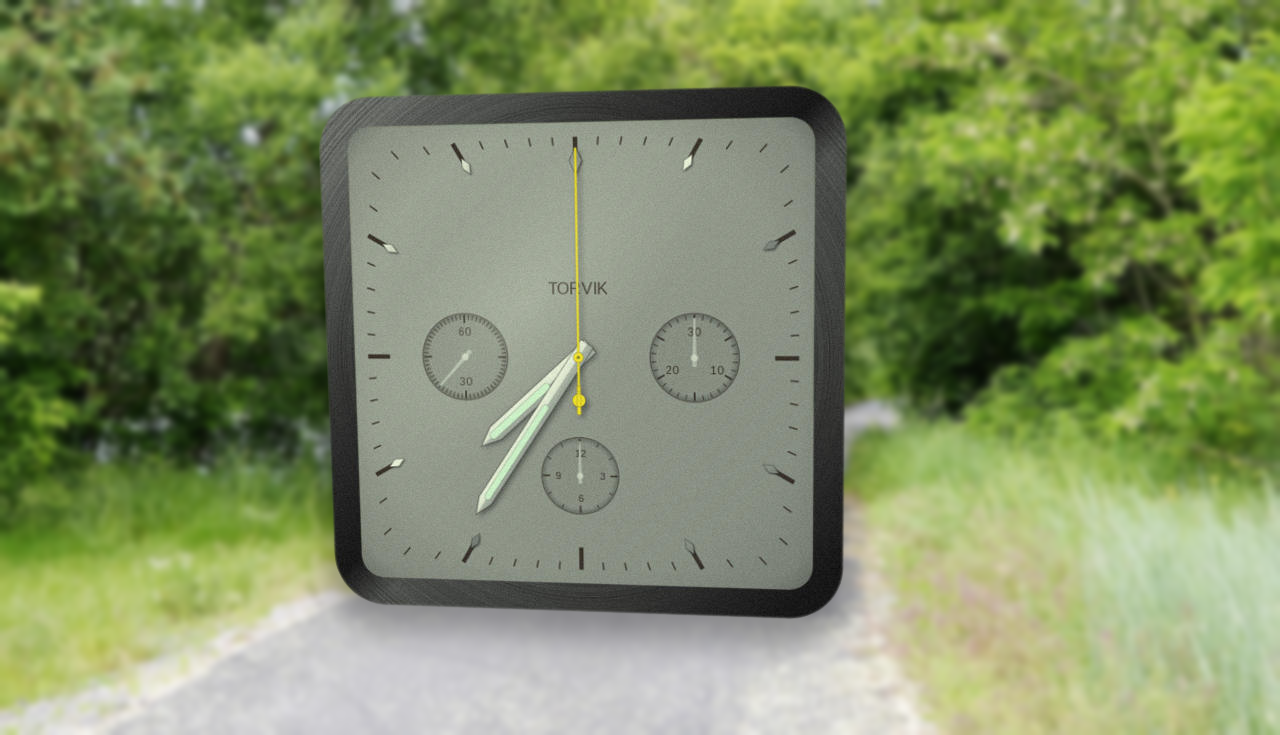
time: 7:35:37
